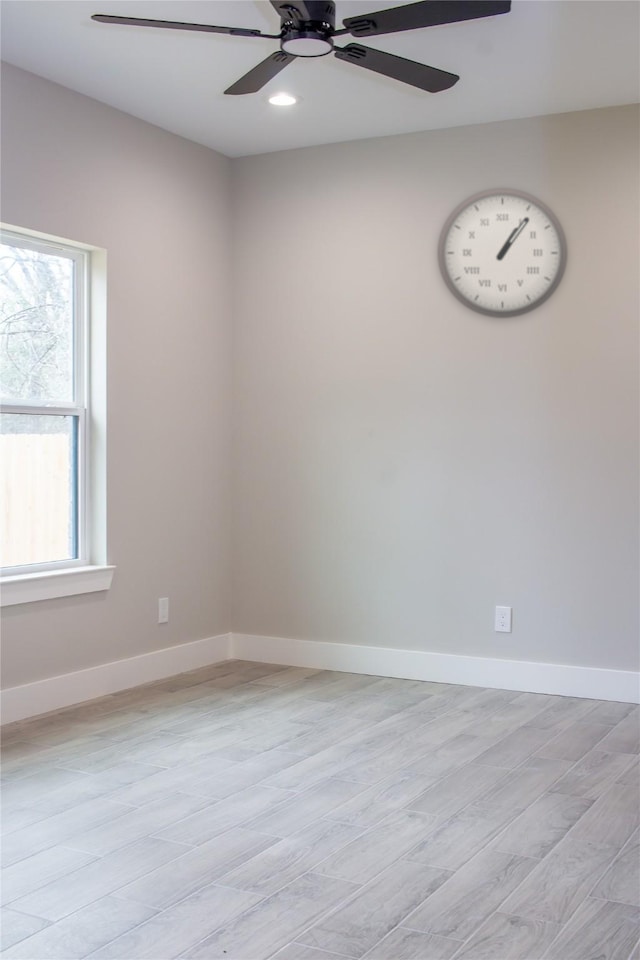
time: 1:06
